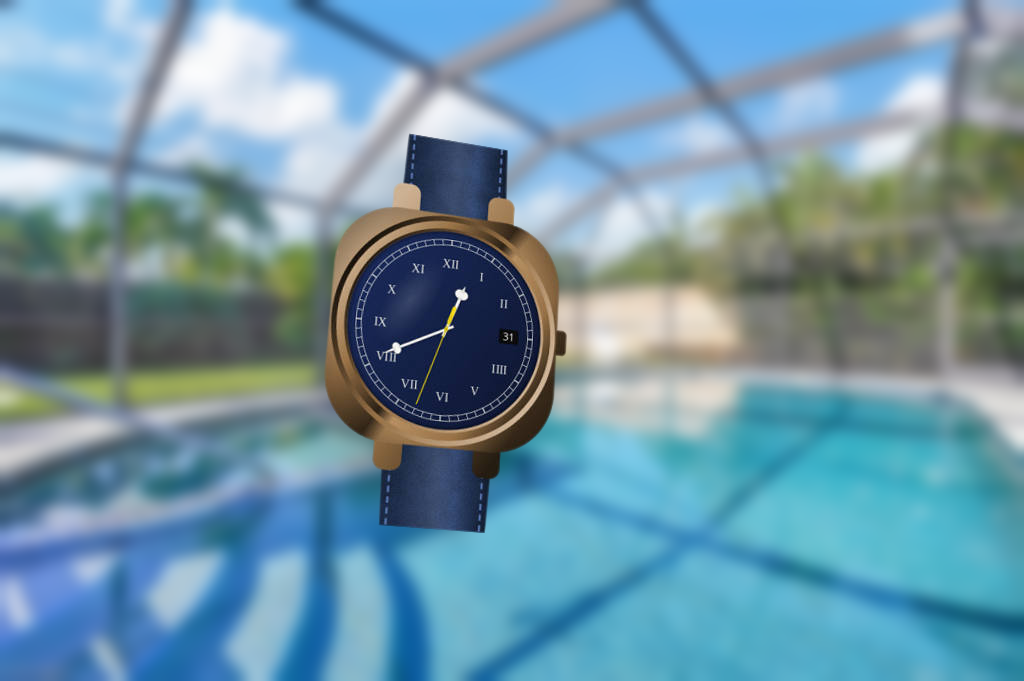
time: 12:40:33
